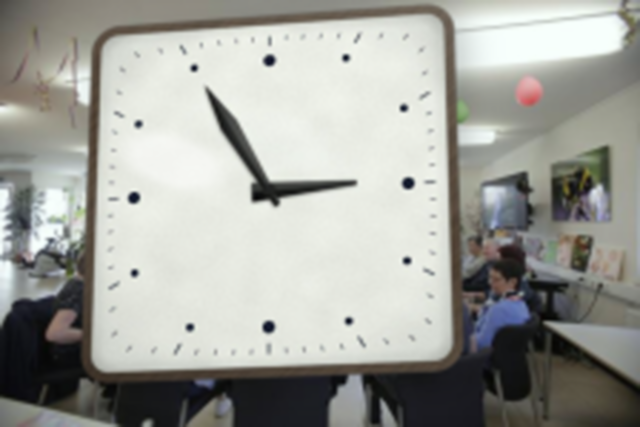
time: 2:55
